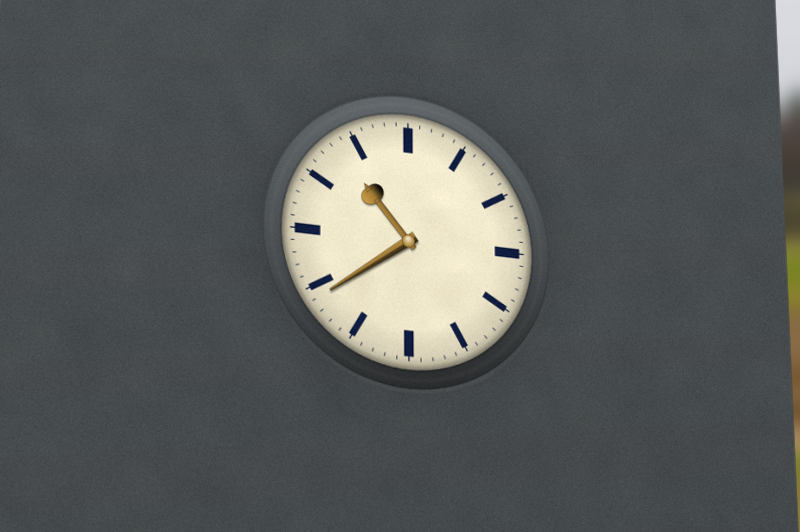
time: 10:39
